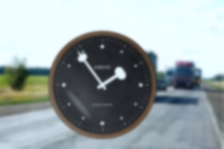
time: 1:54
